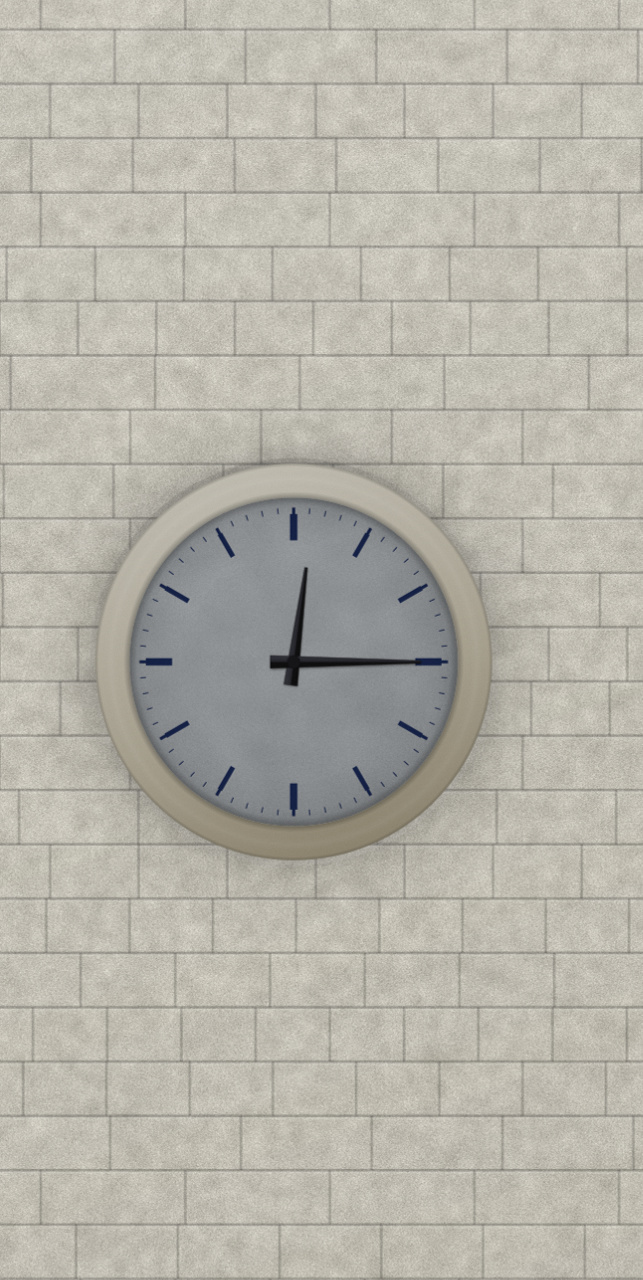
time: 12:15
